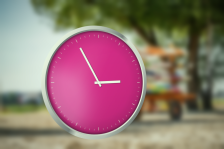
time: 2:55
